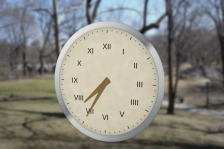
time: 7:35
